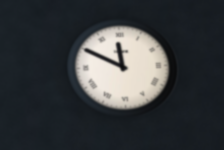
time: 11:50
